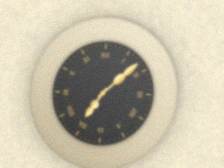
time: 7:08
